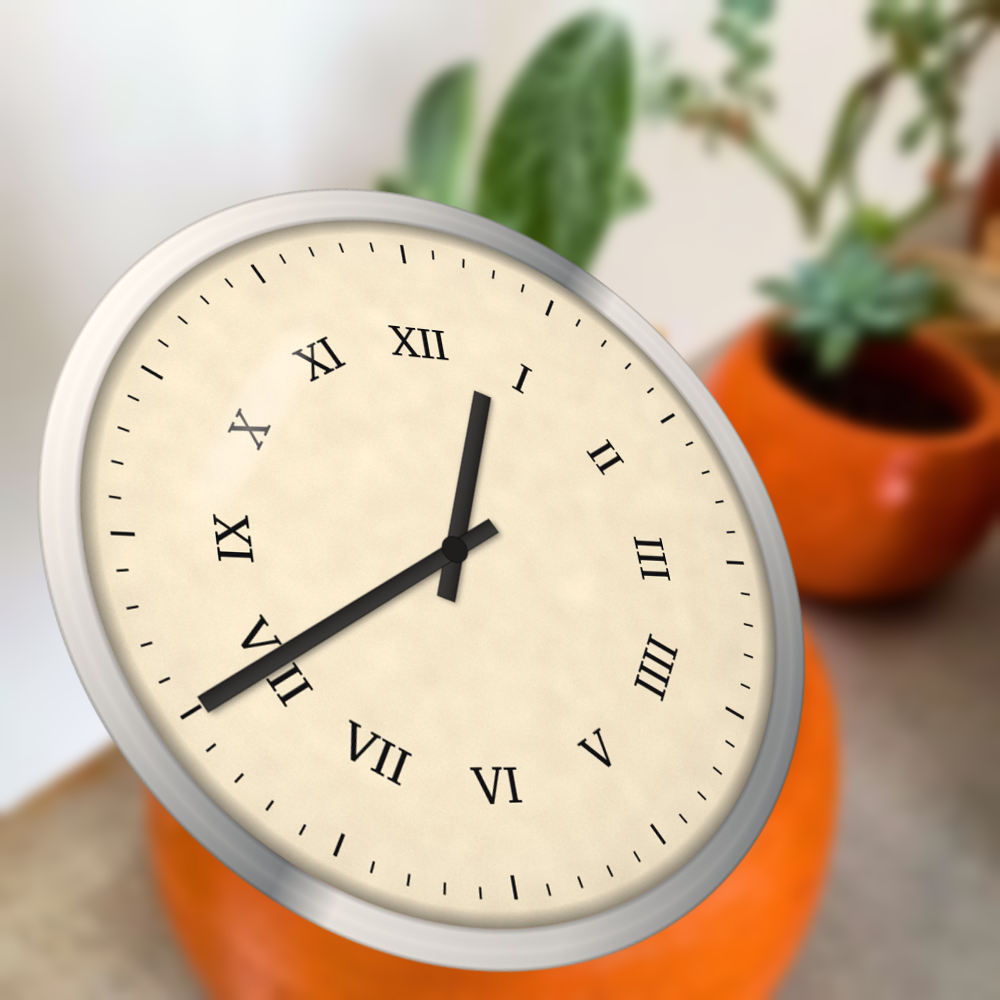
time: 12:40
